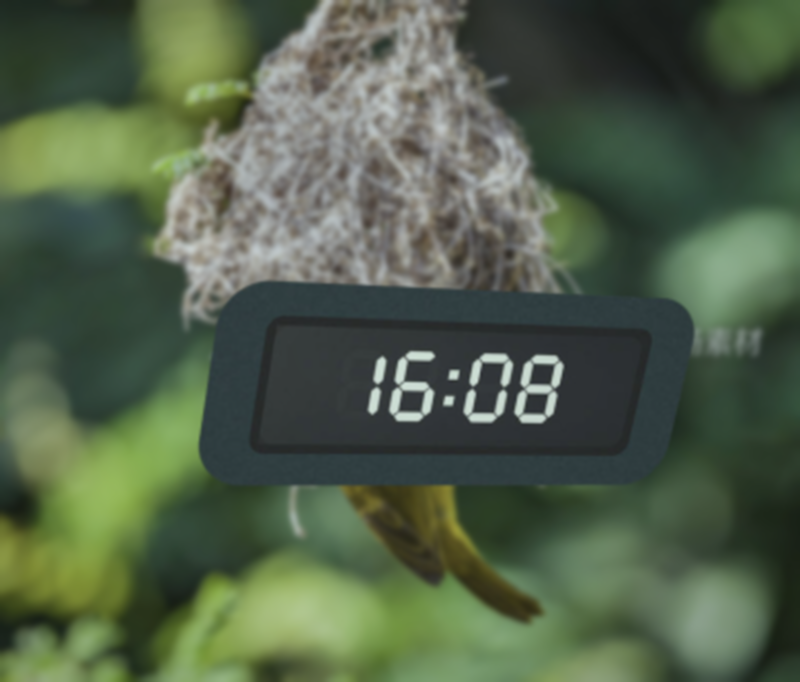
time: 16:08
